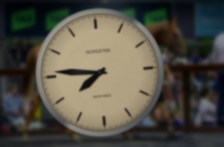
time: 7:46
